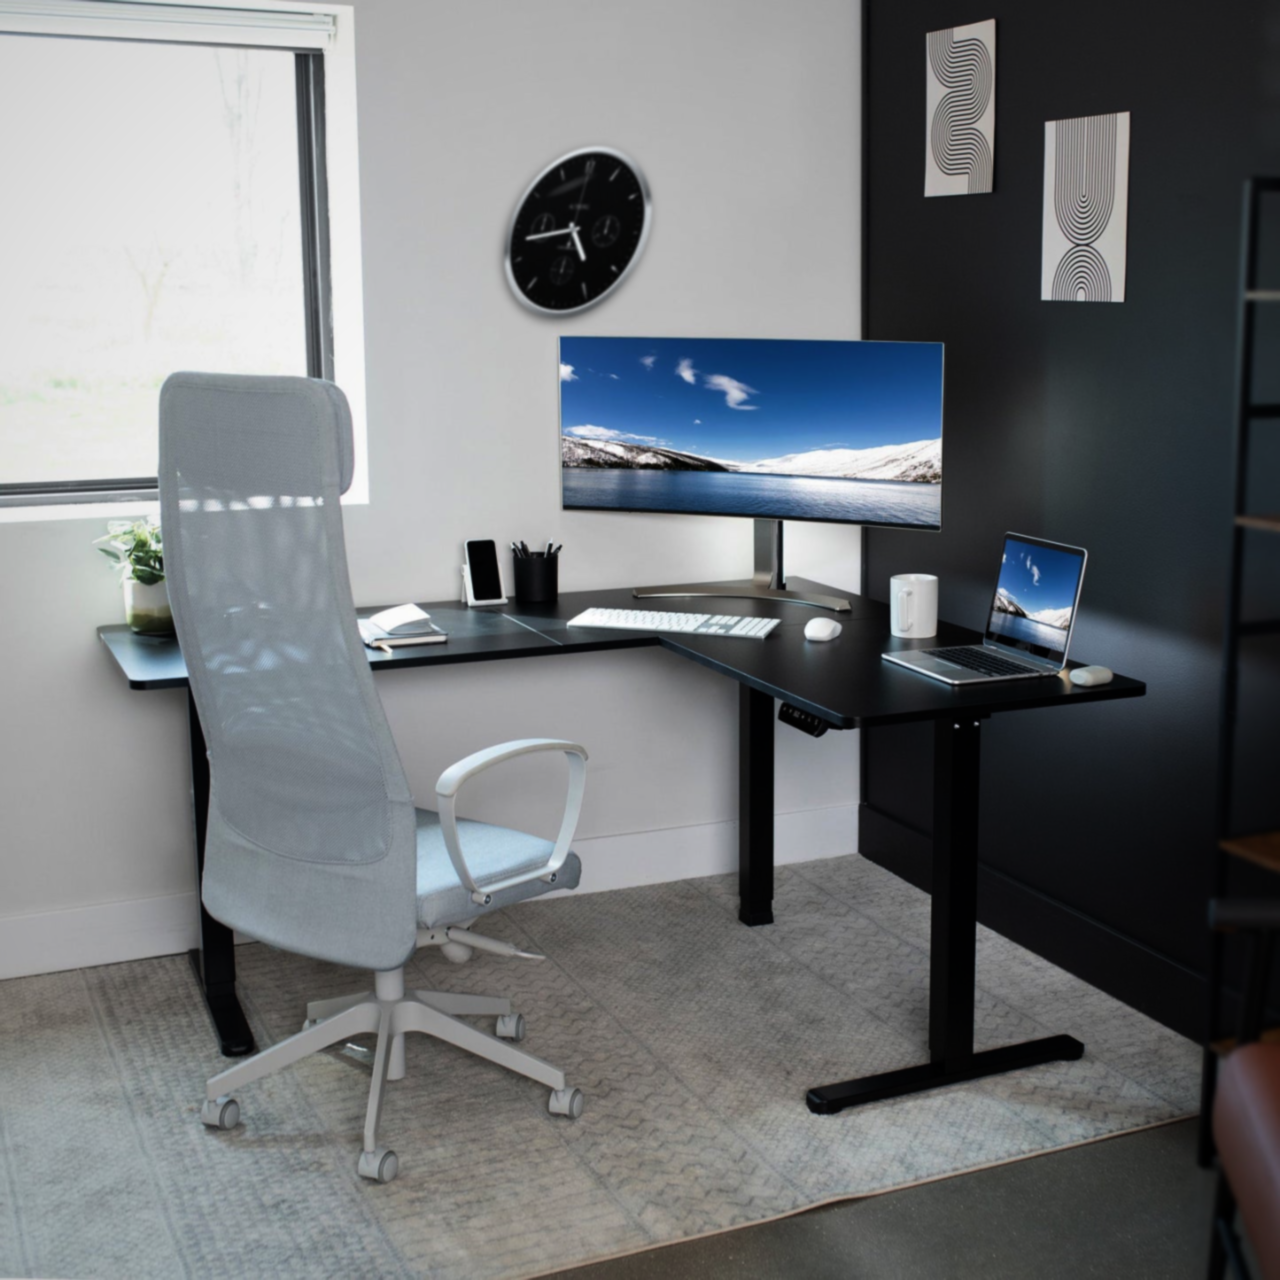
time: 4:43
